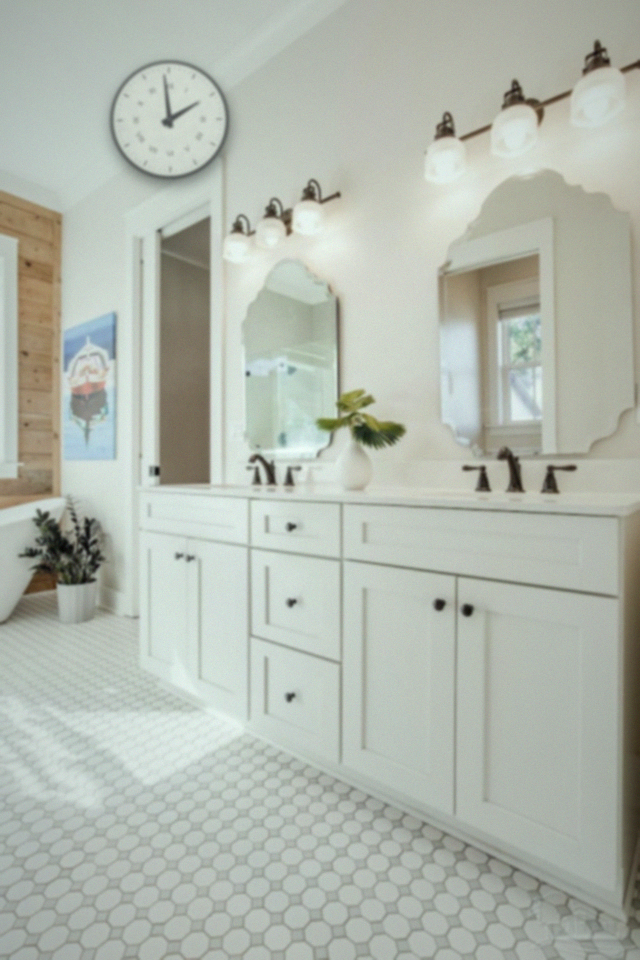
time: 1:59
